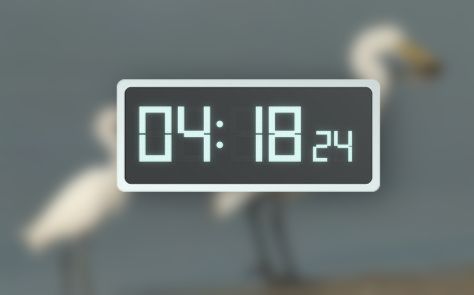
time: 4:18:24
